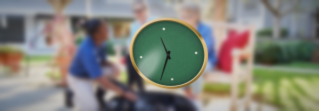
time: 11:34
